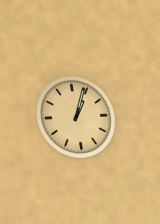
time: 1:04
